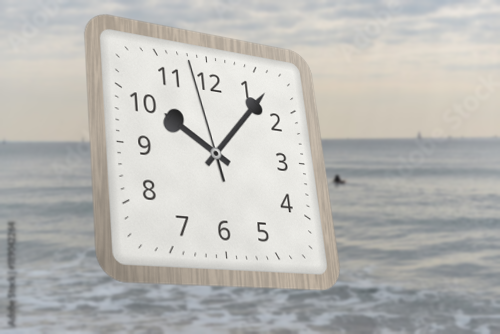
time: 10:06:58
